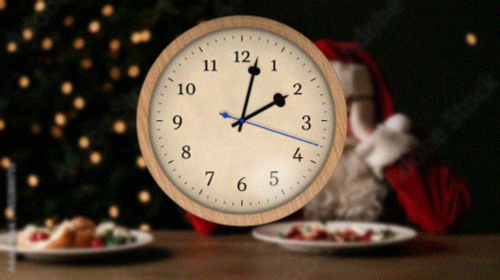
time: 2:02:18
